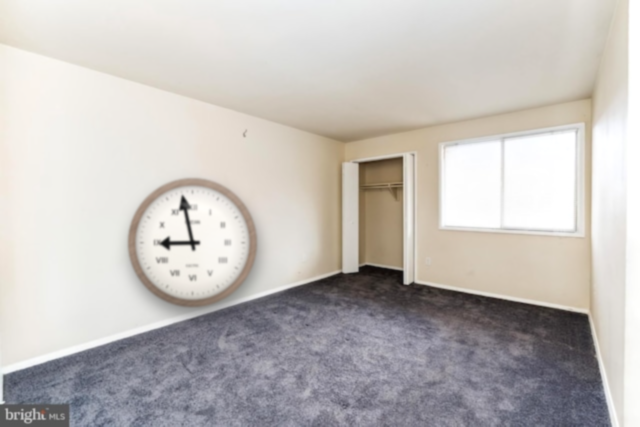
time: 8:58
